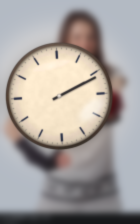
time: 2:11
